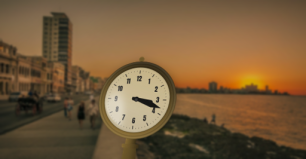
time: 3:18
